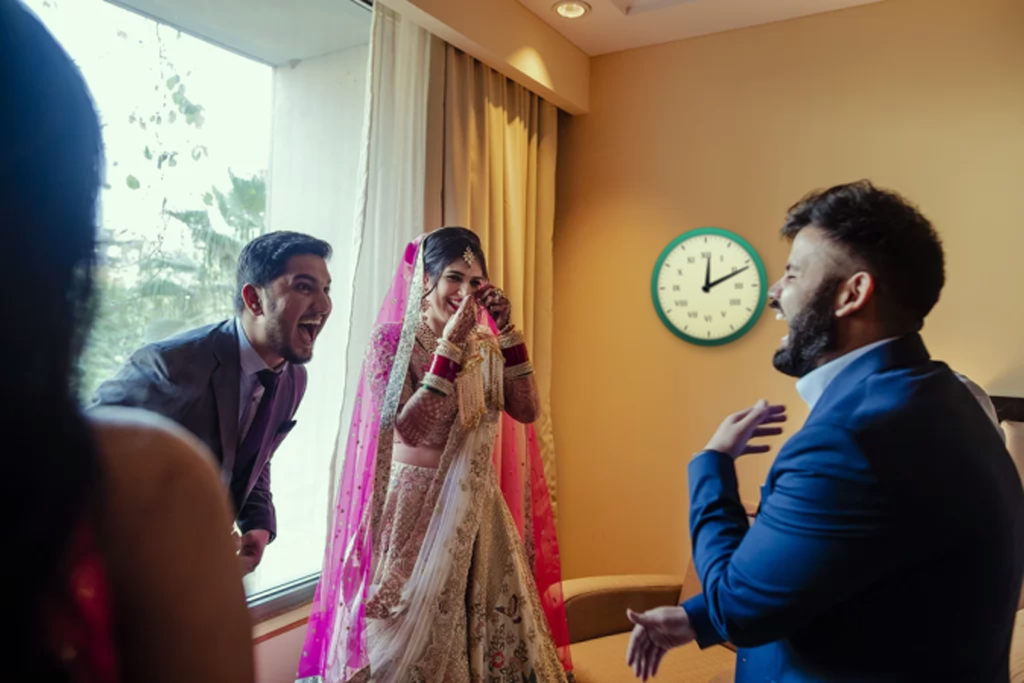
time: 12:11
